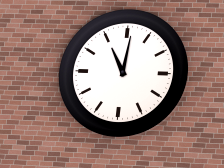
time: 11:01
